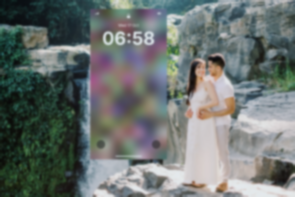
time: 6:58
